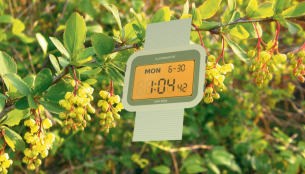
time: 1:04:42
